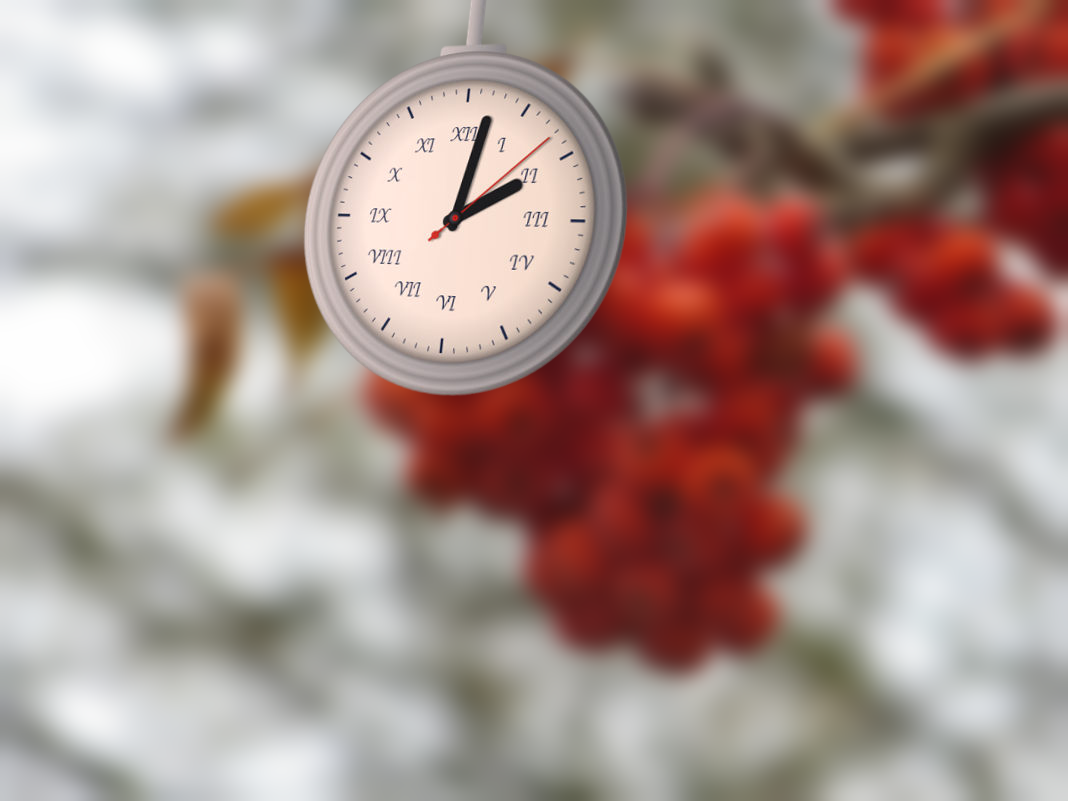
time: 2:02:08
